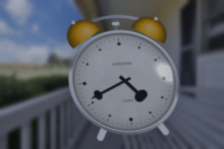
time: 4:41
